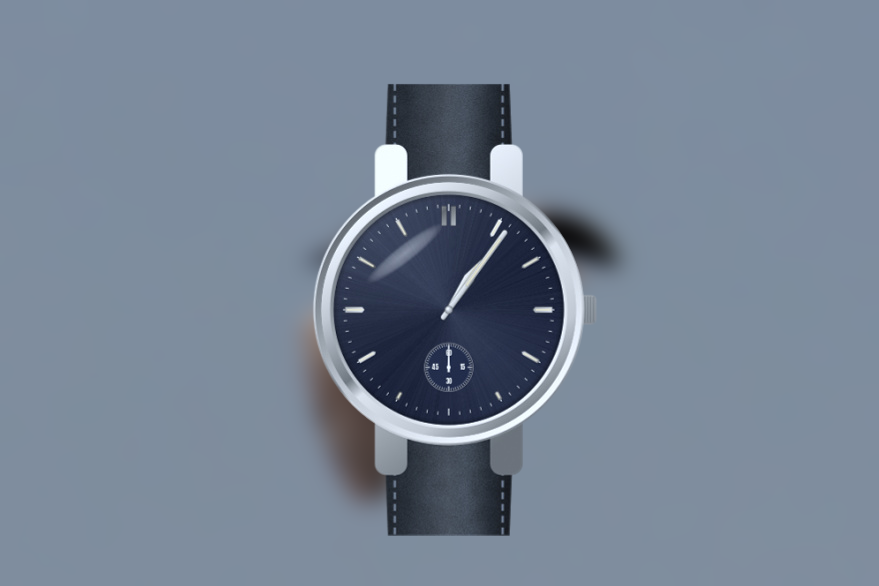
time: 1:06
